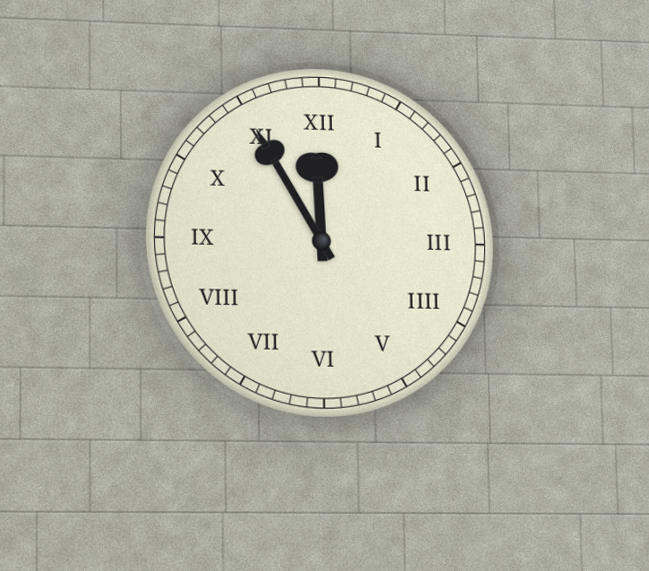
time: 11:55
